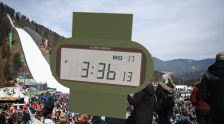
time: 3:36:13
